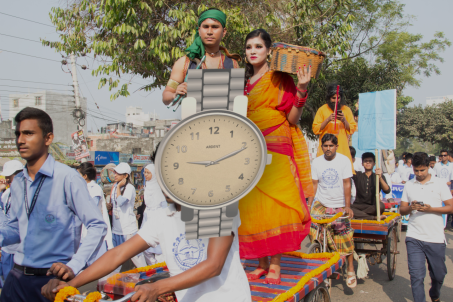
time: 9:11
